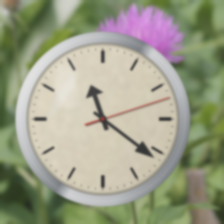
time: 11:21:12
